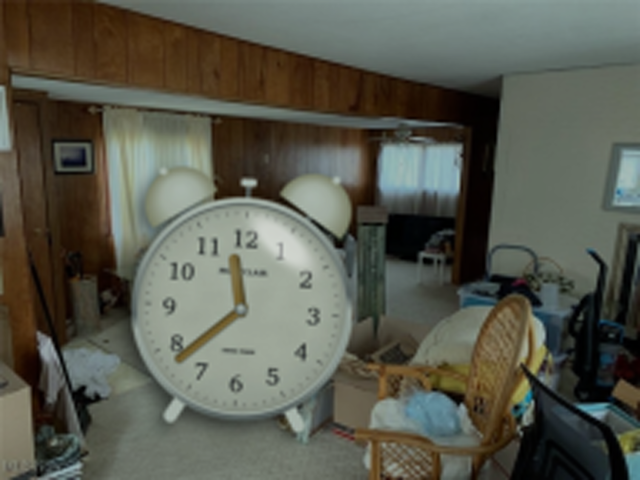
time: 11:38
